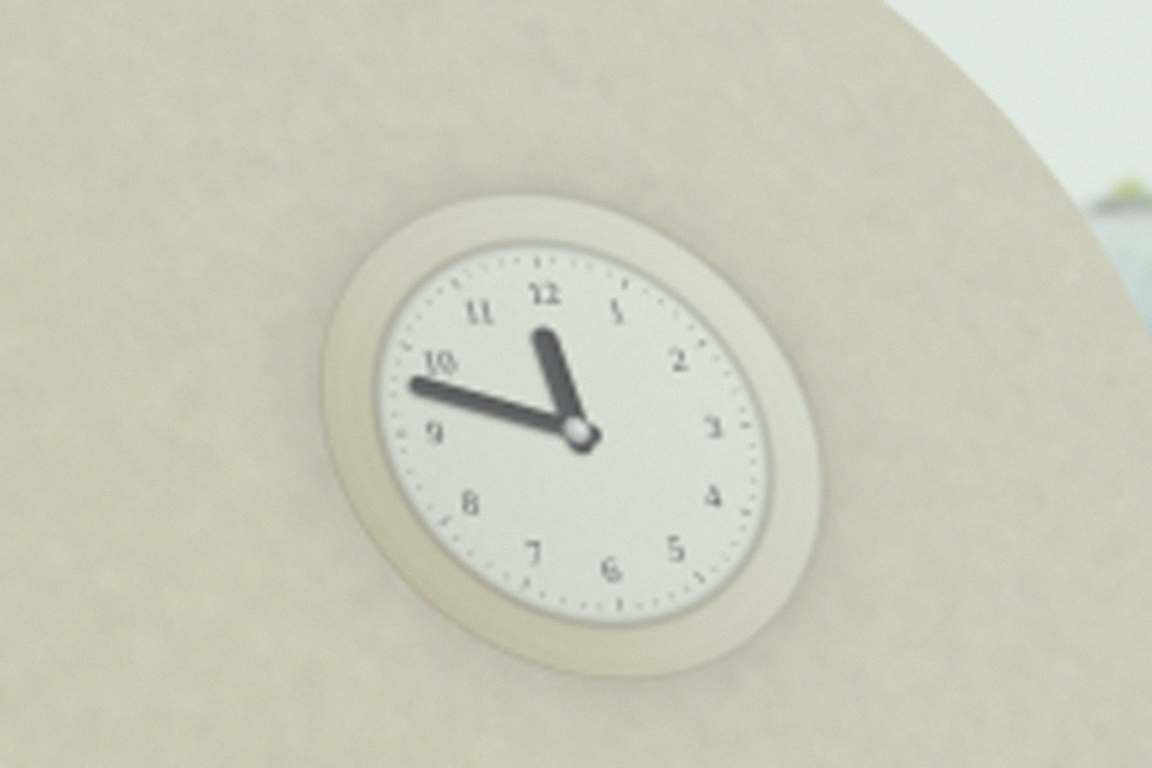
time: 11:48
